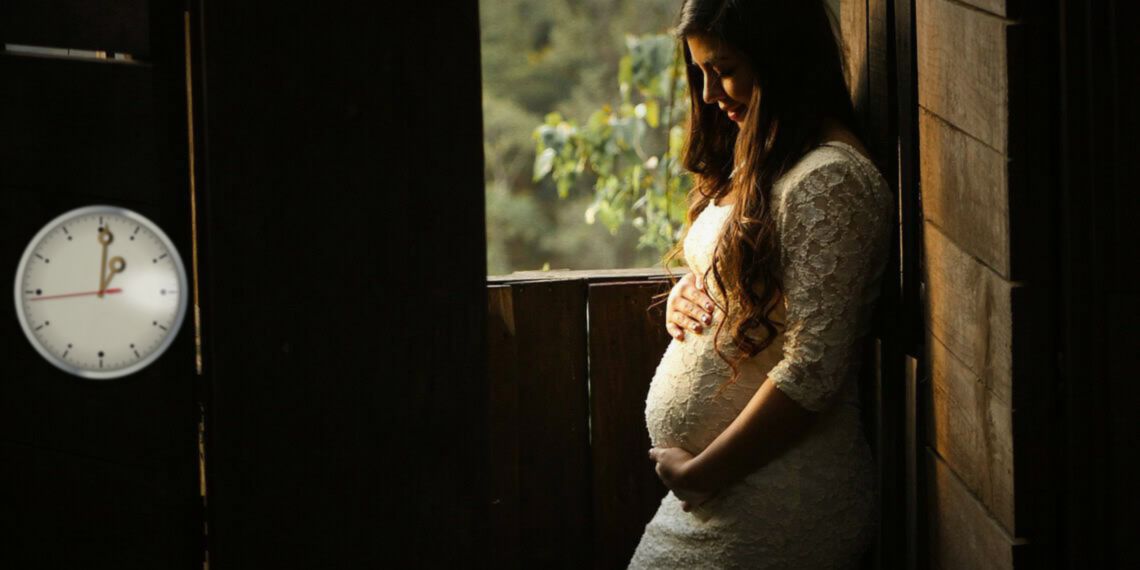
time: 1:00:44
